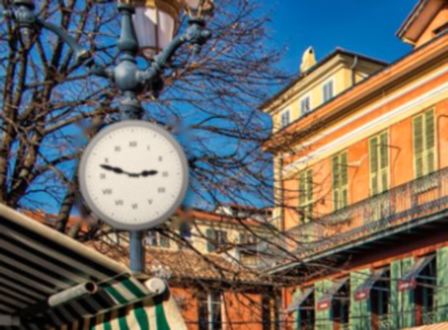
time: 2:48
